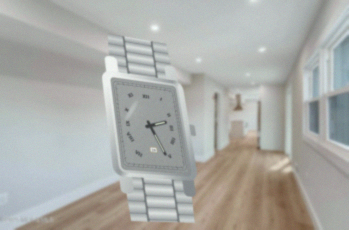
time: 2:26
